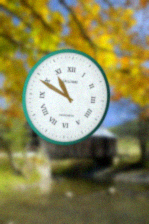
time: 10:49
